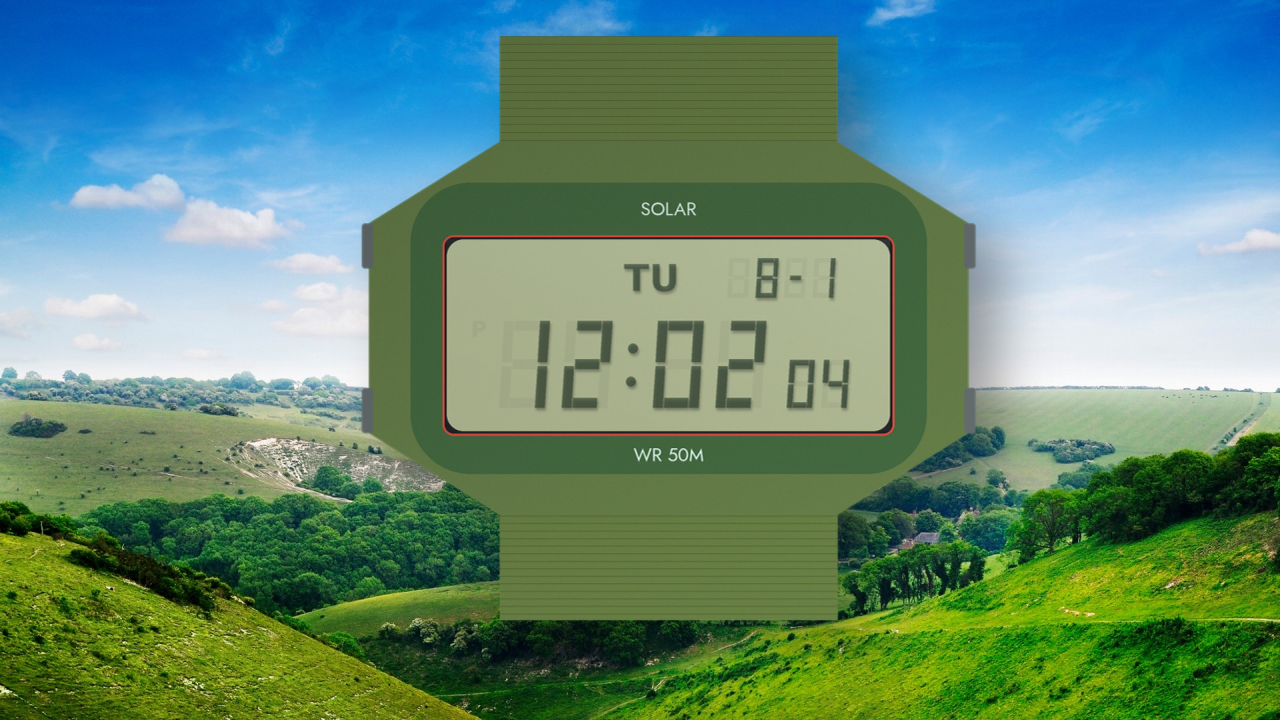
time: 12:02:04
